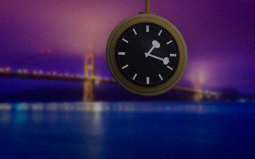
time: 1:18
